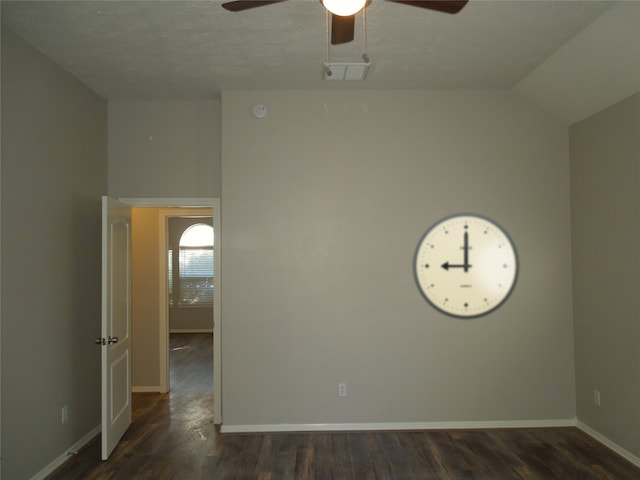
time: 9:00
